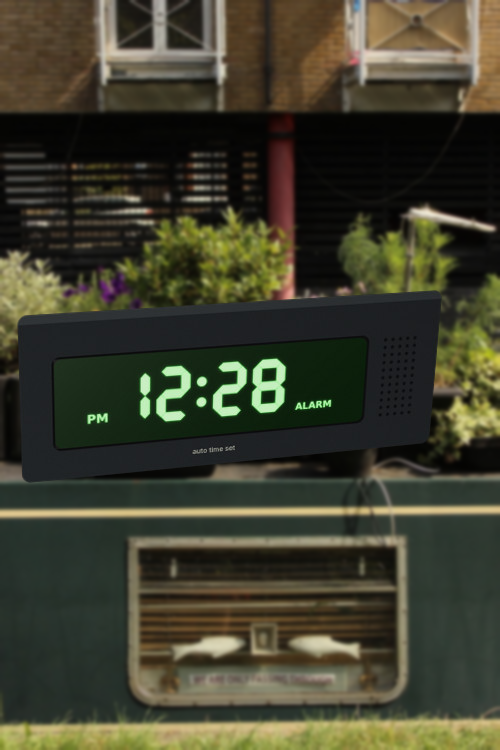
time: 12:28
